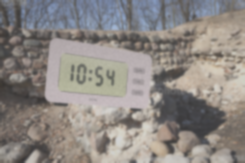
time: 10:54
